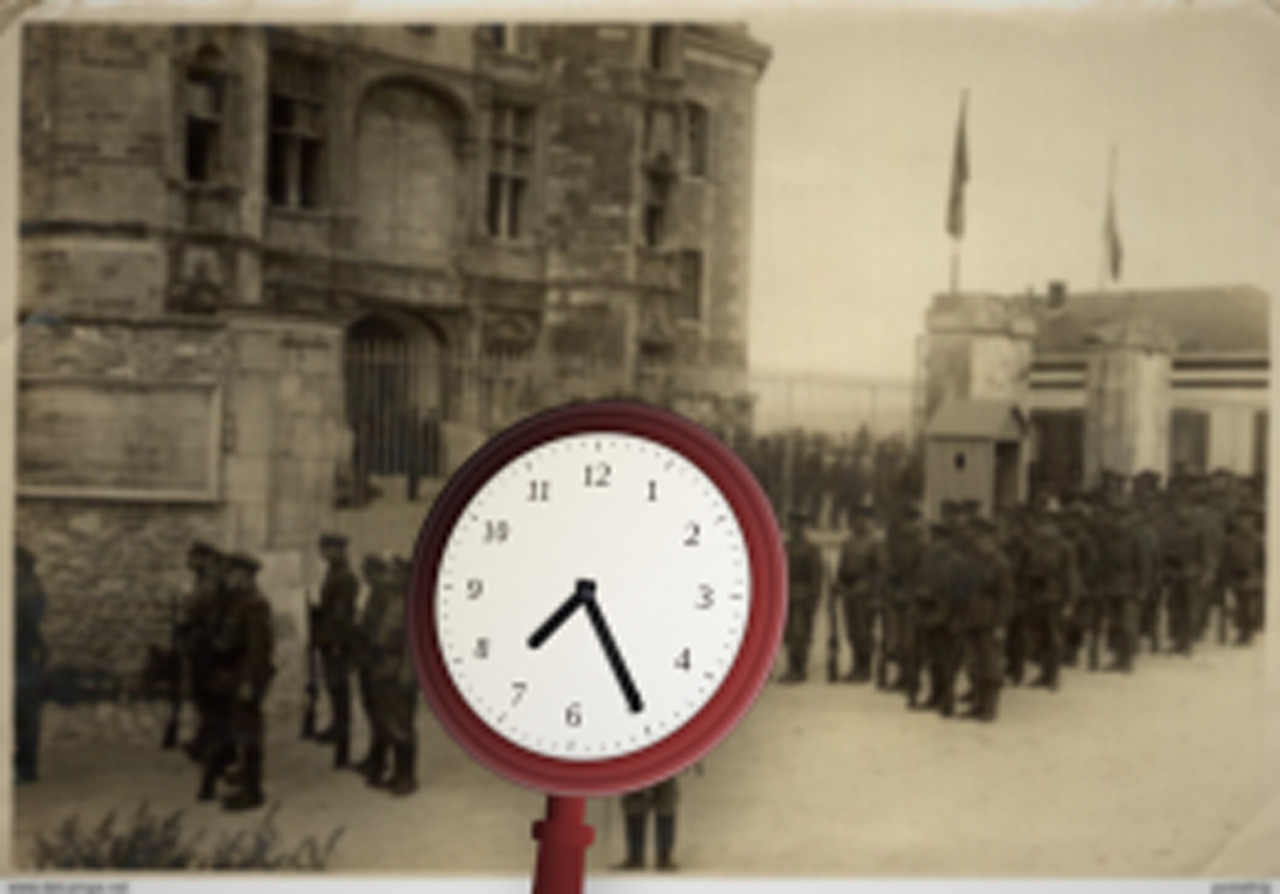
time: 7:25
